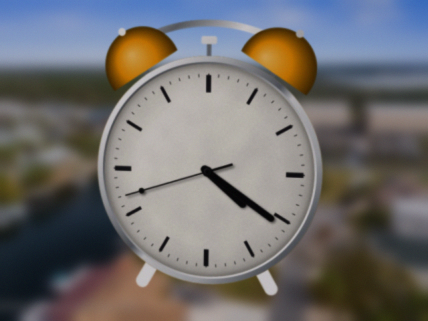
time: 4:20:42
